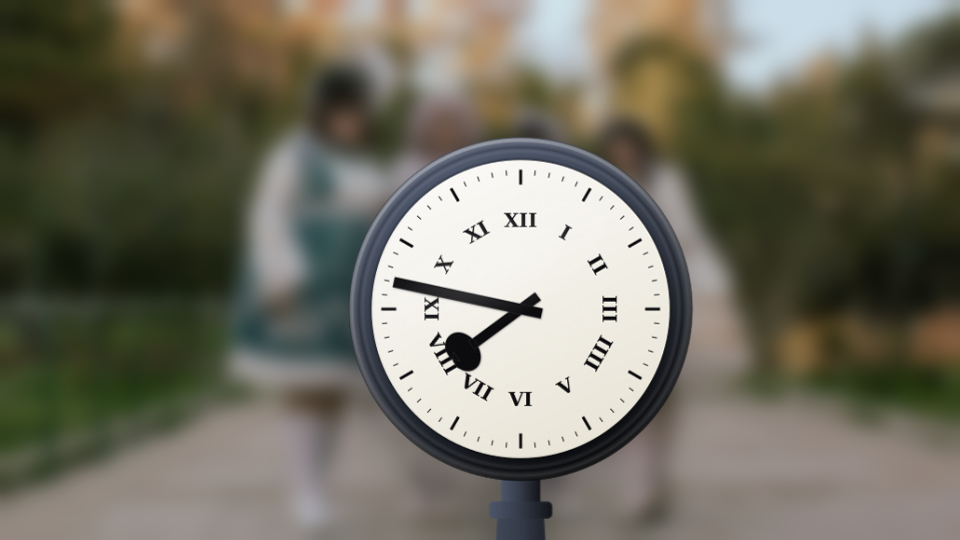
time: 7:47
